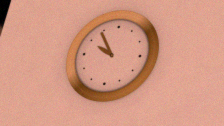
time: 9:54
